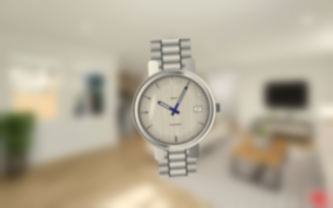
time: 10:05
